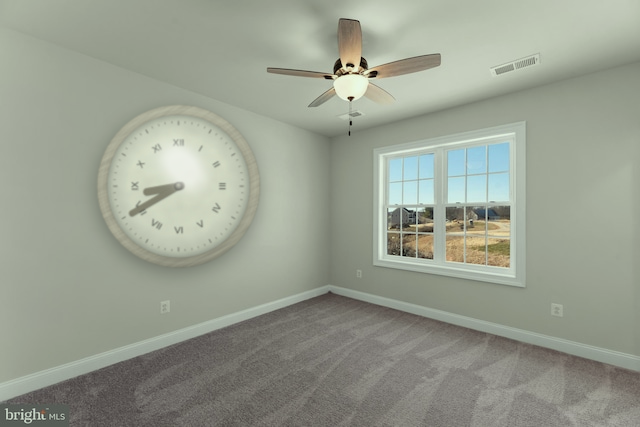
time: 8:40
